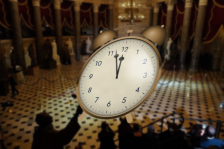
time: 11:57
